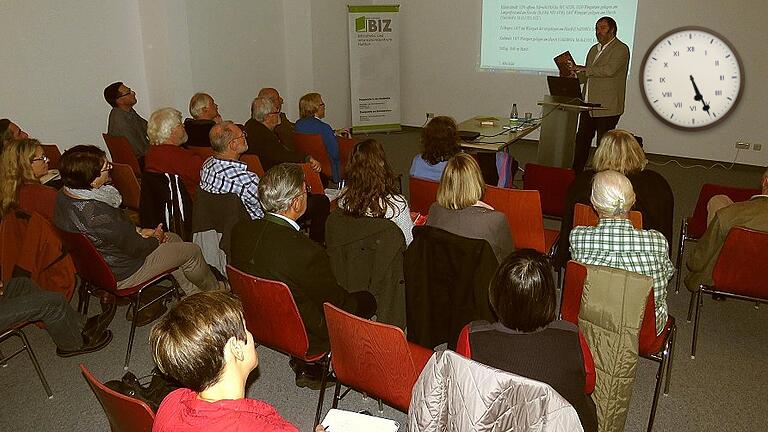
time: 5:26
